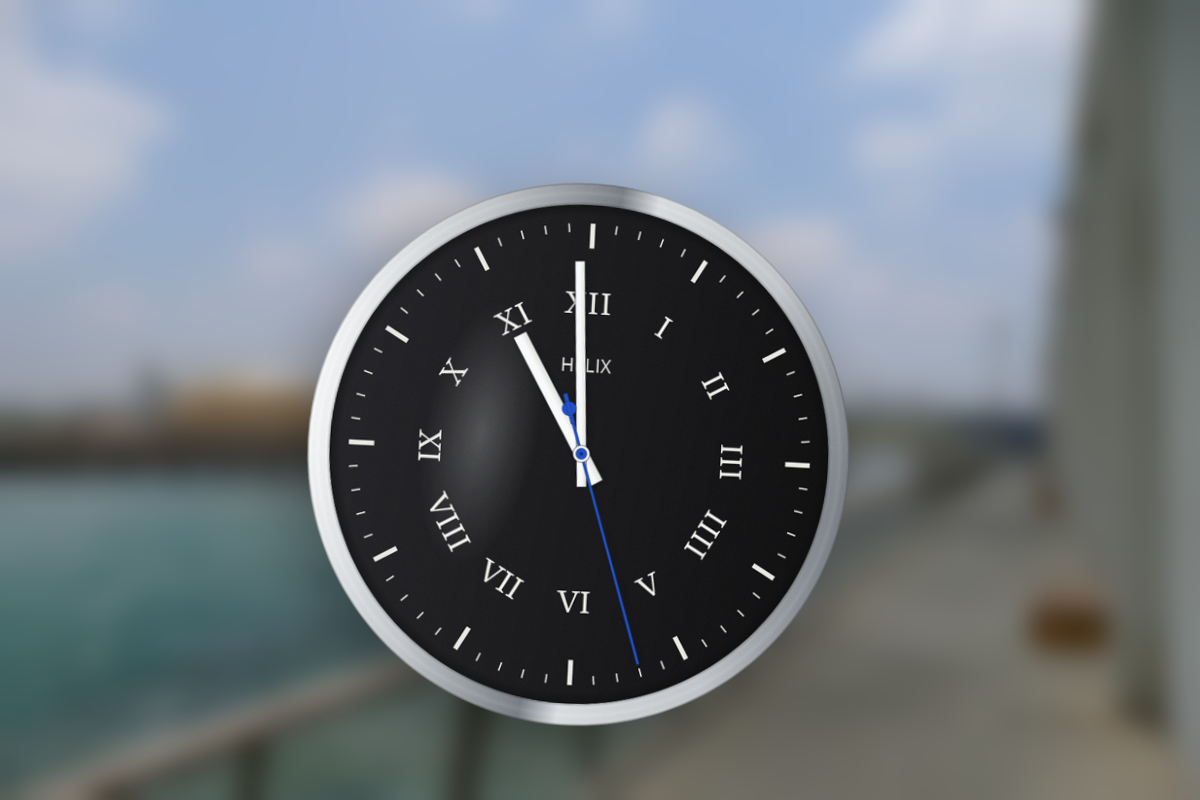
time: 10:59:27
